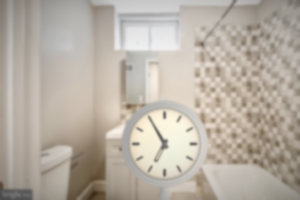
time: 6:55
